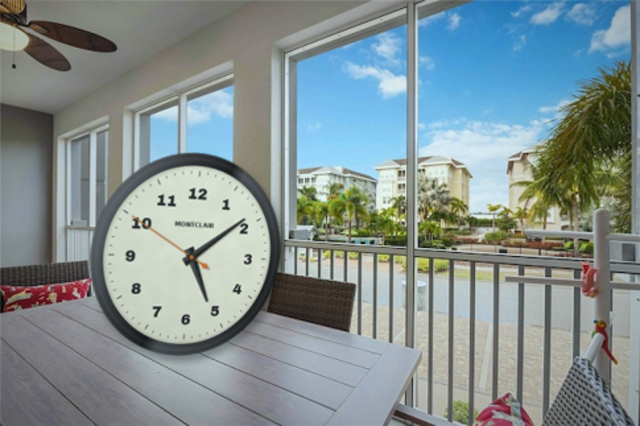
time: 5:08:50
